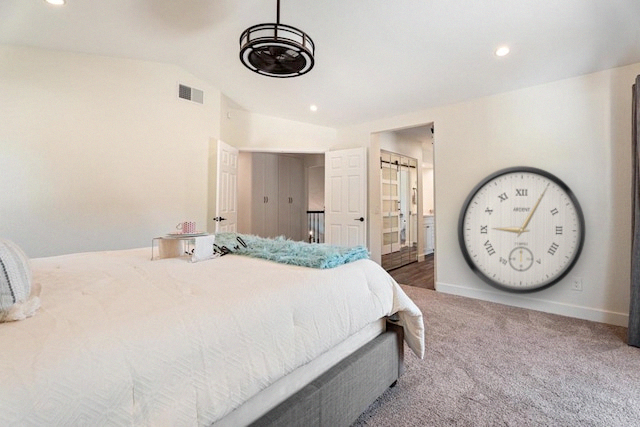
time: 9:05
